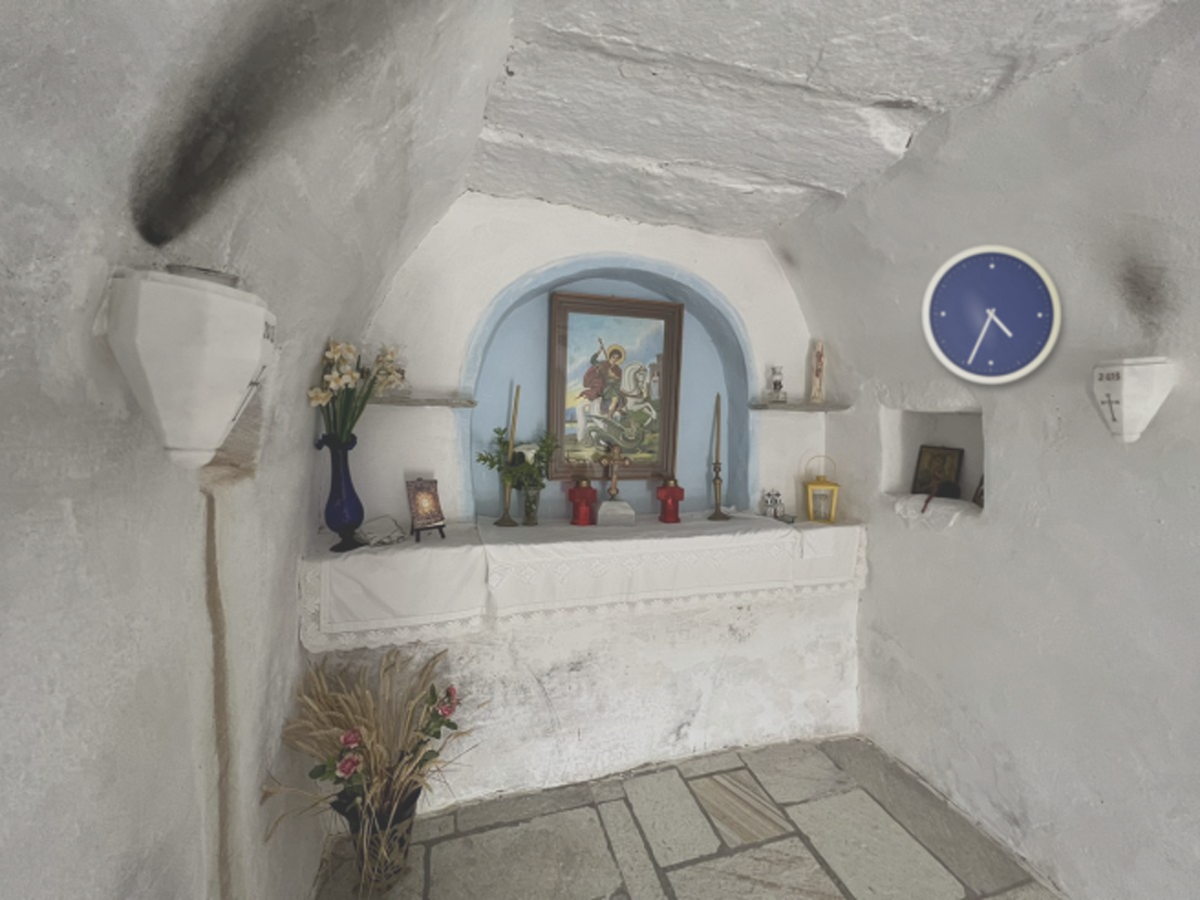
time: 4:34
